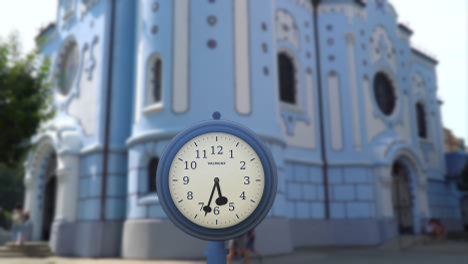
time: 5:33
